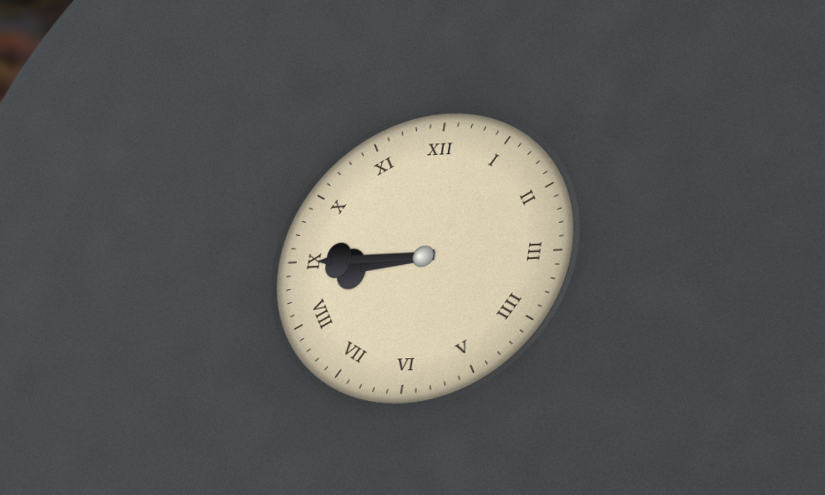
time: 8:45
